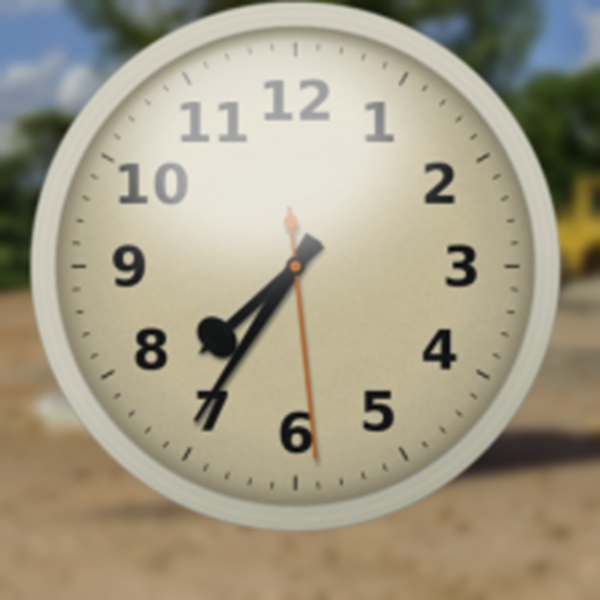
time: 7:35:29
